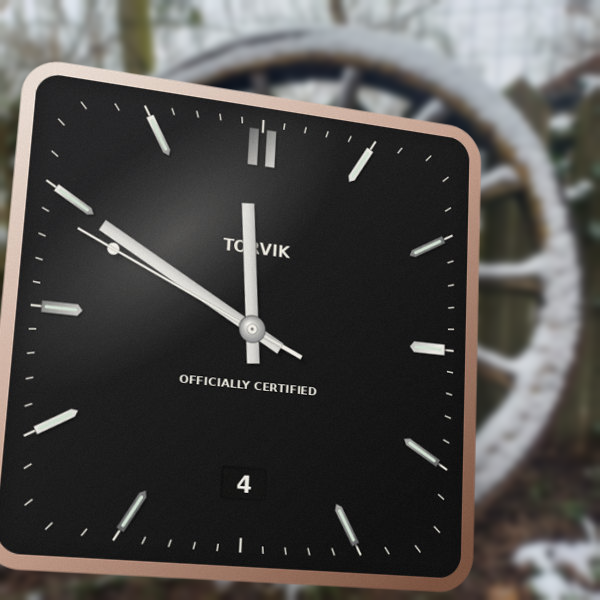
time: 11:49:49
